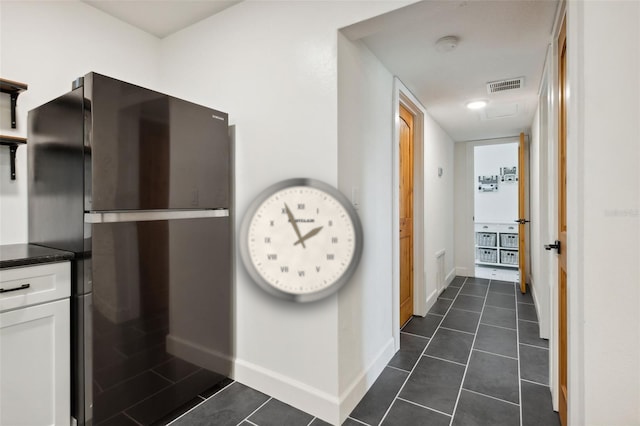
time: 1:56
